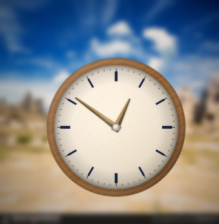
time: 12:51
